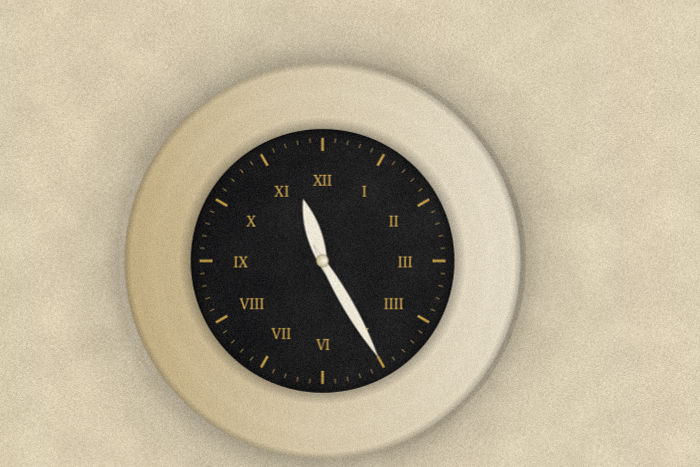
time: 11:25
